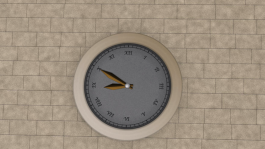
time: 8:50
